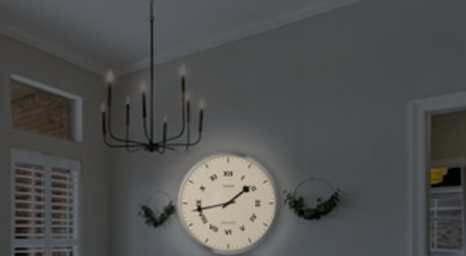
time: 1:43
